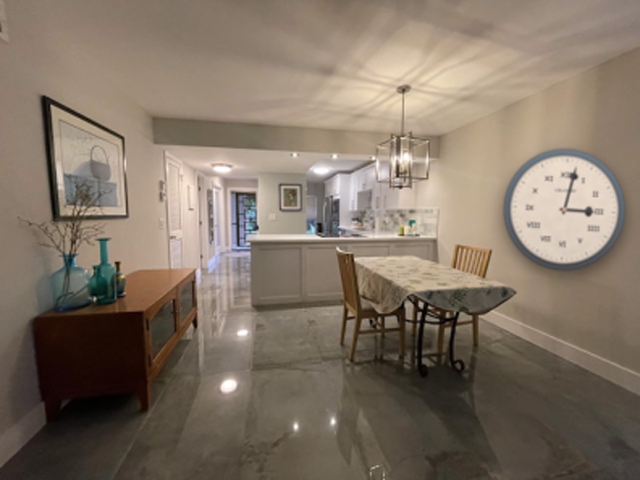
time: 3:02
